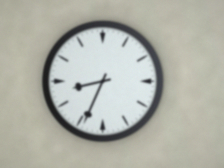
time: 8:34
